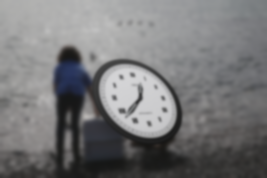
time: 12:38
